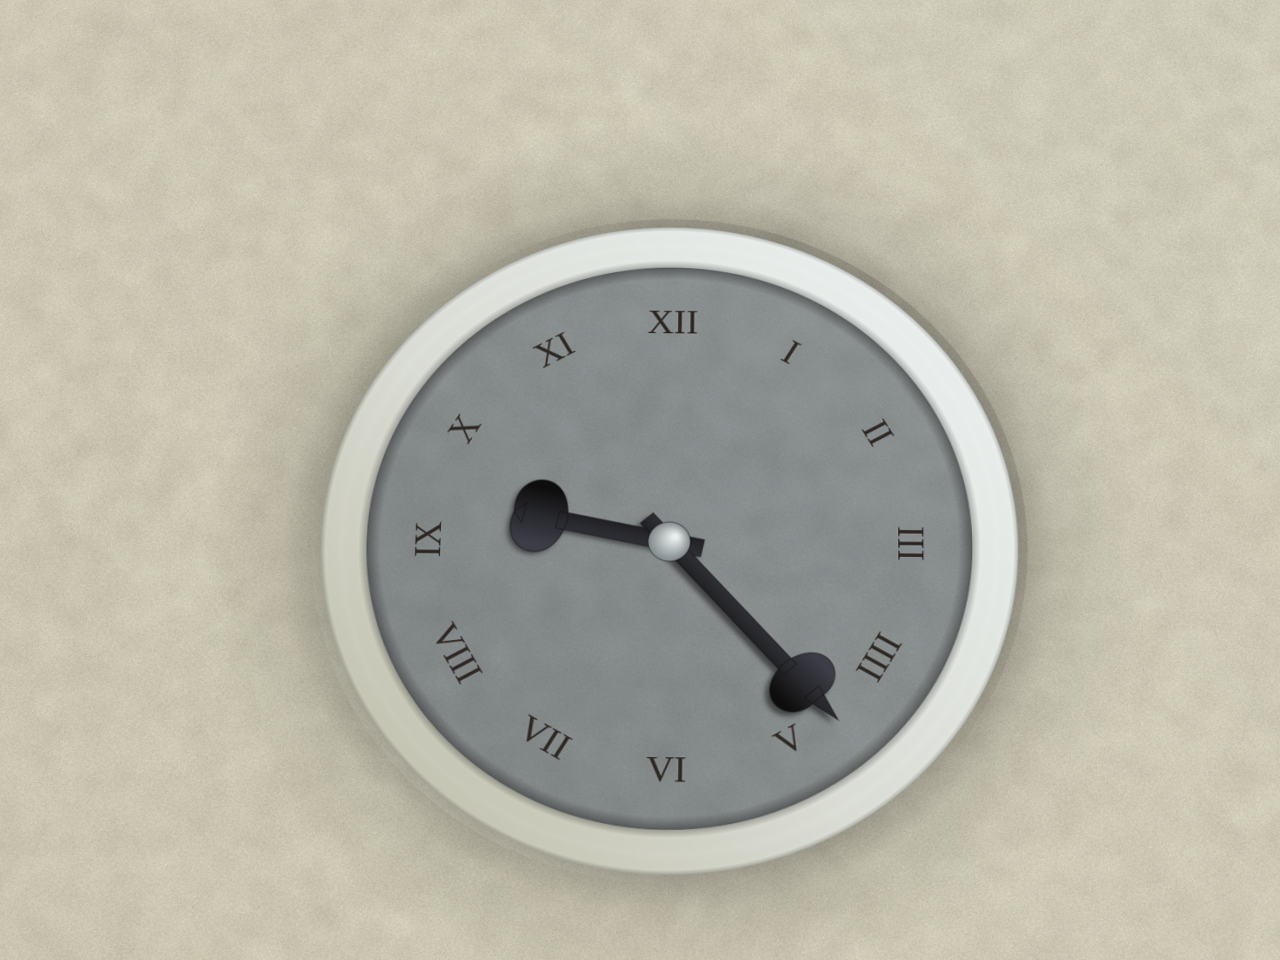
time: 9:23
